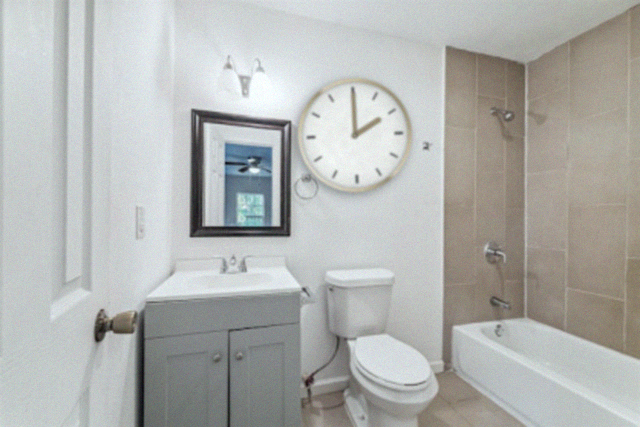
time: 2:00
